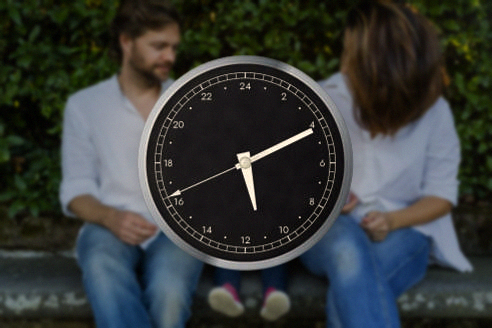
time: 11:10:41
